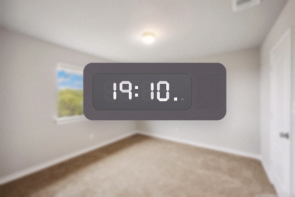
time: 19:10
